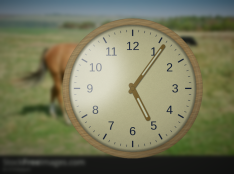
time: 5:06
